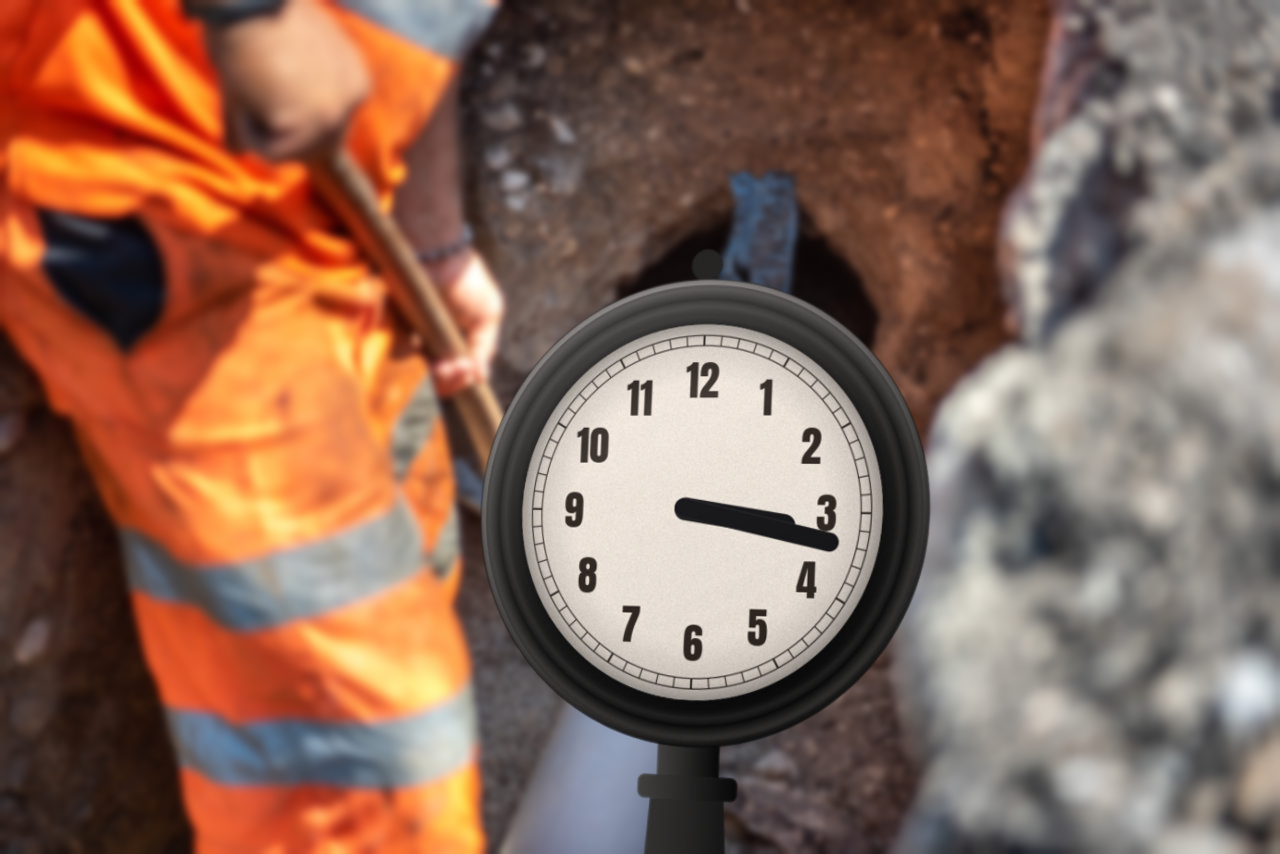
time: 3:17
